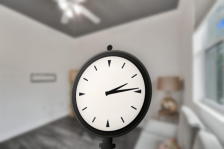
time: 2:14
